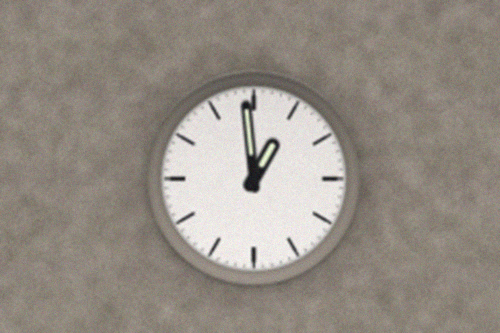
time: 12:59
